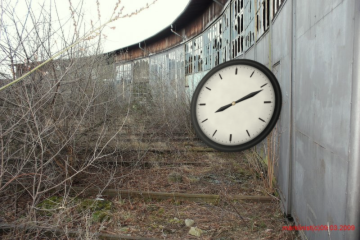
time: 8:11
